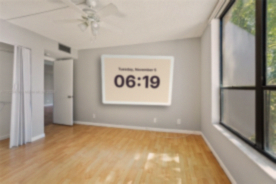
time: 6:19
